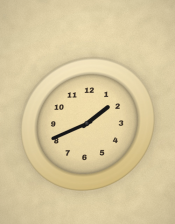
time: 1:41
